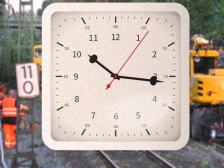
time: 10:16:06
